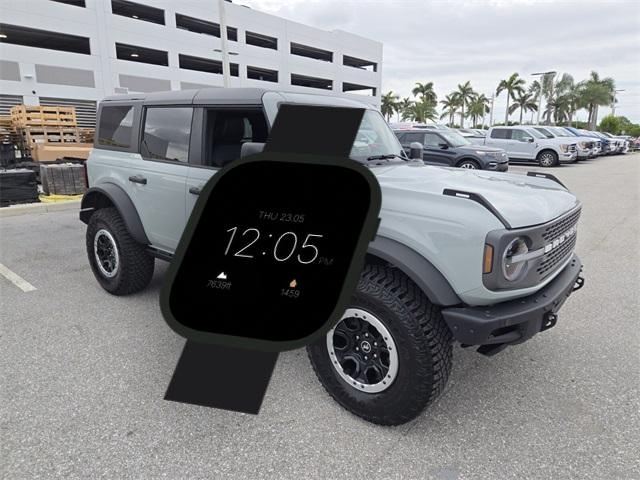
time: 12:05
